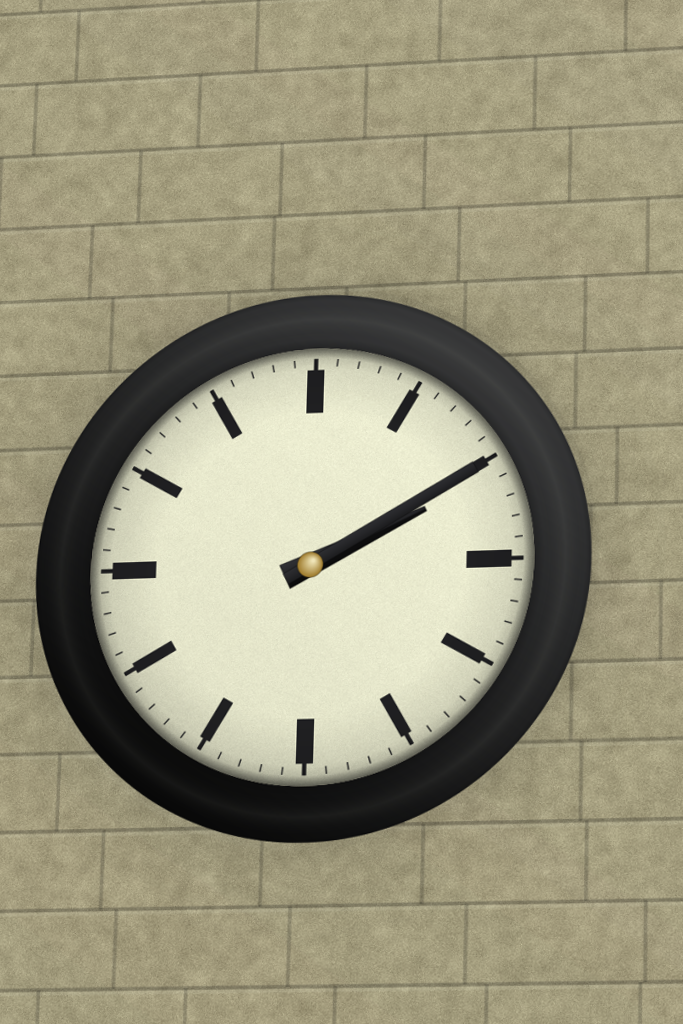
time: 2:10
